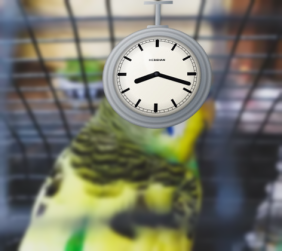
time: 8:18
